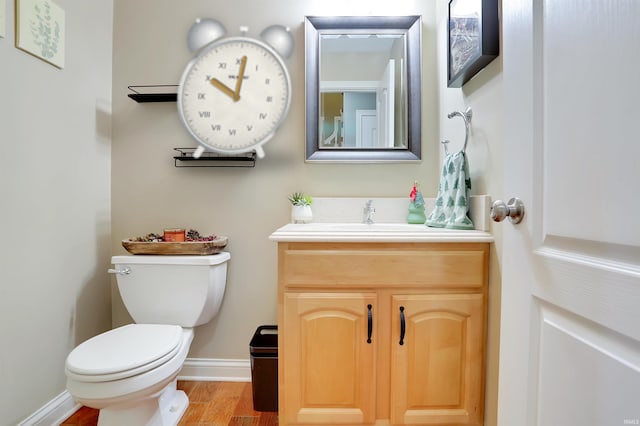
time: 10:01
